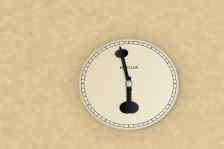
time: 5:58
